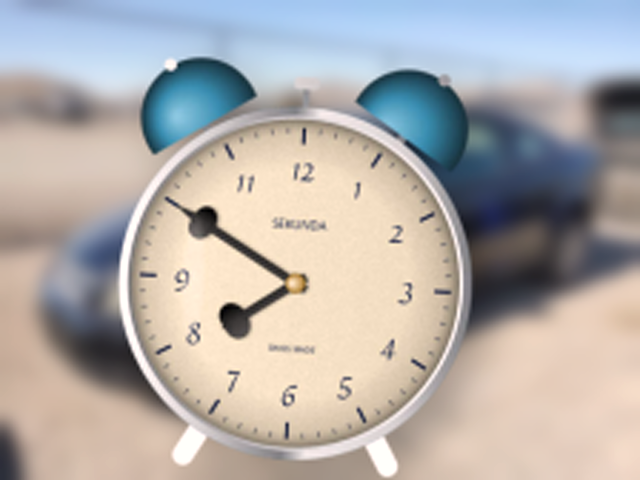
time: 7:50
